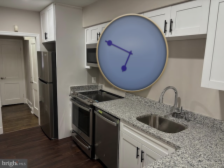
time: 6:49
